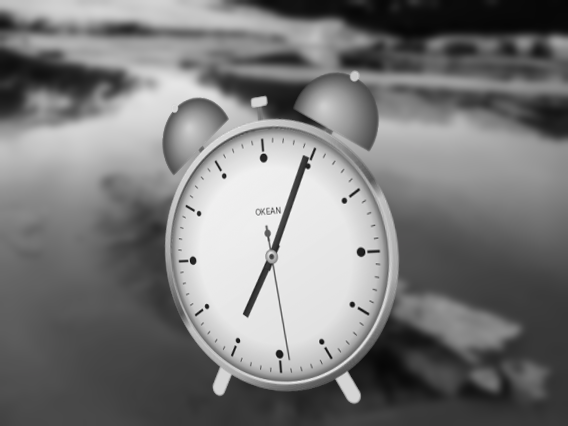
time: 7:04:29
